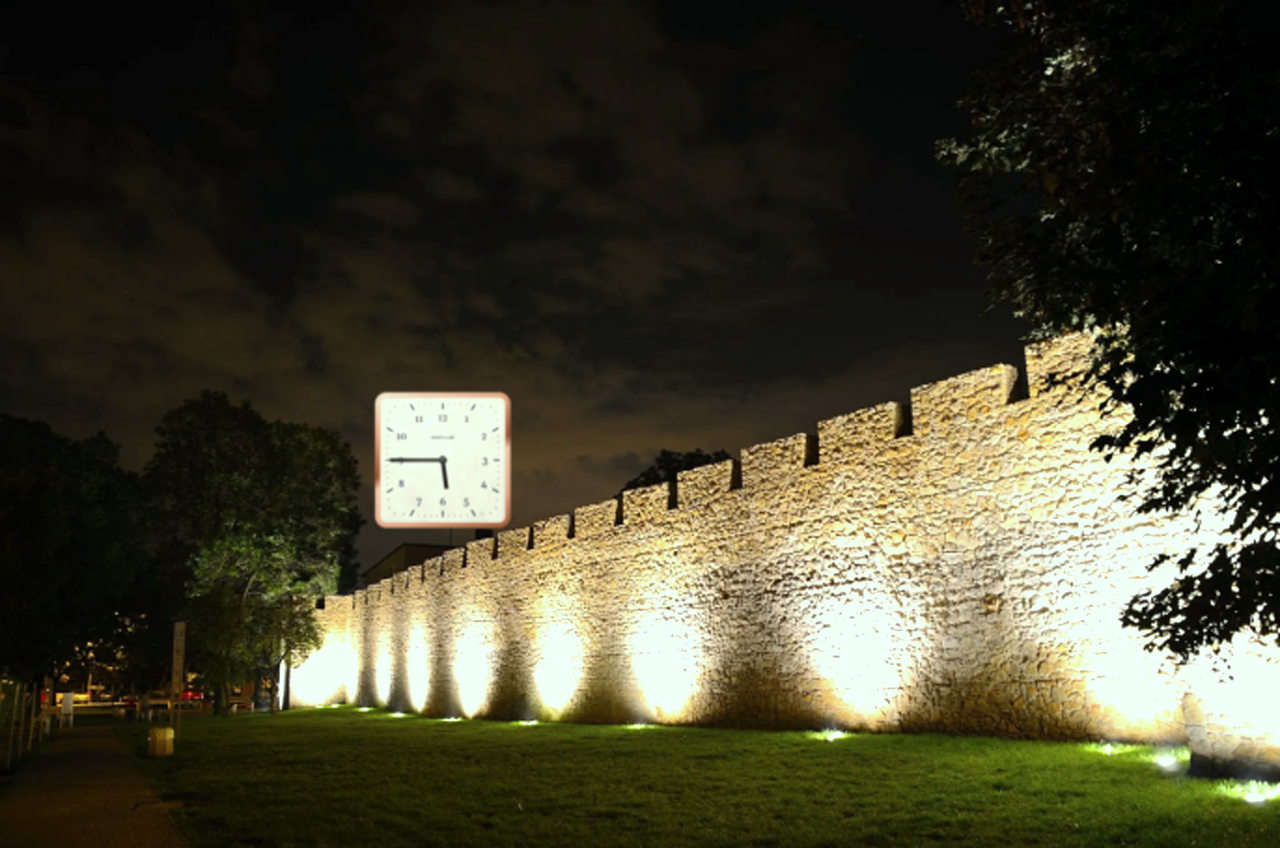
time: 5:45
